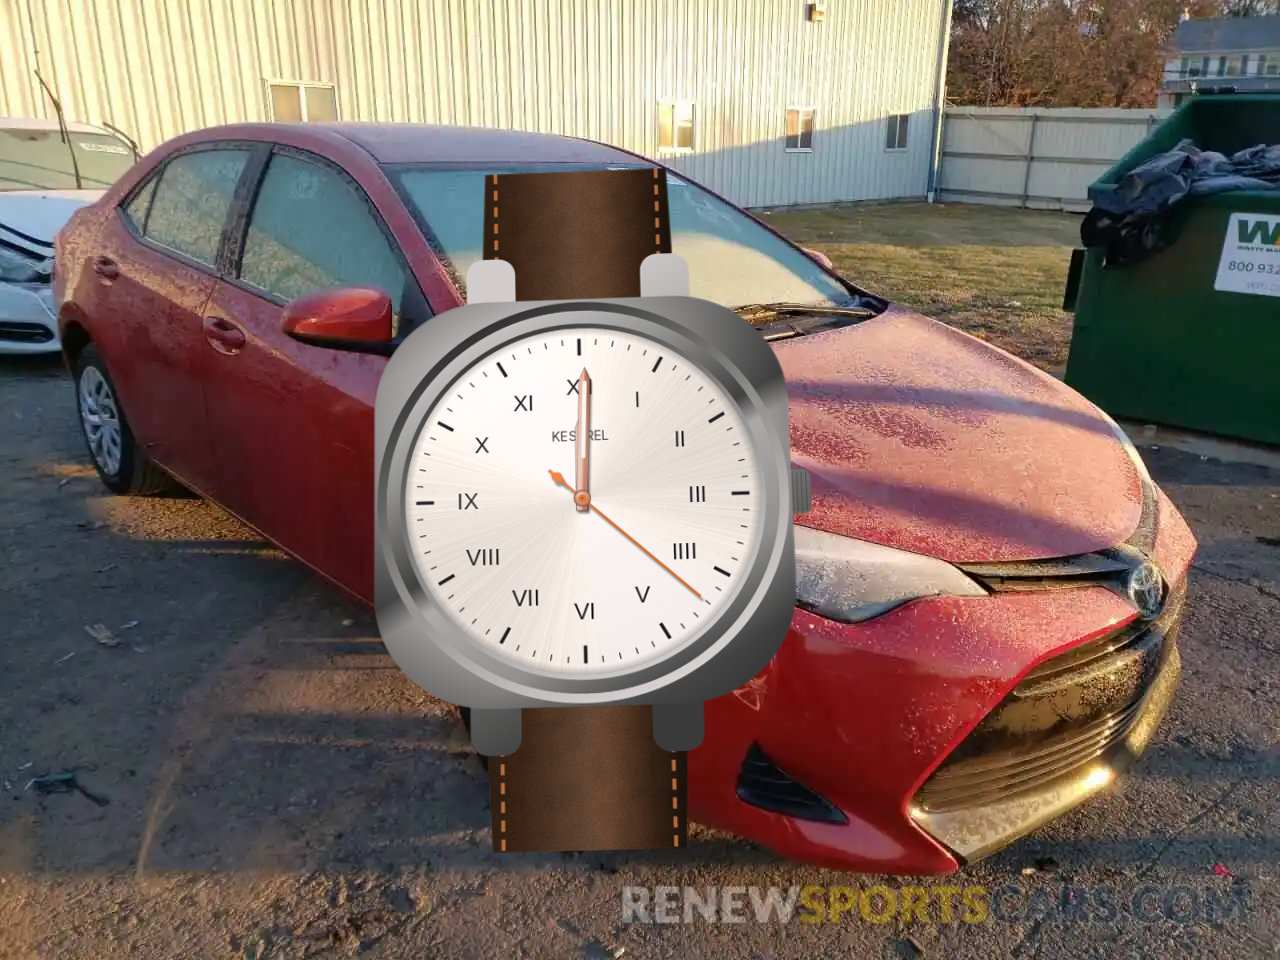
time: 12:00:22
